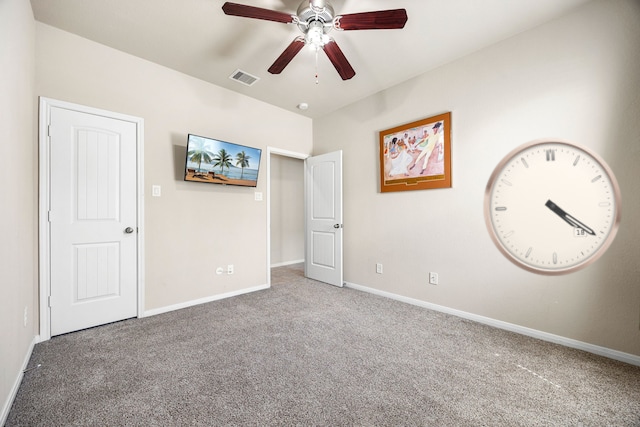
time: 4:21
